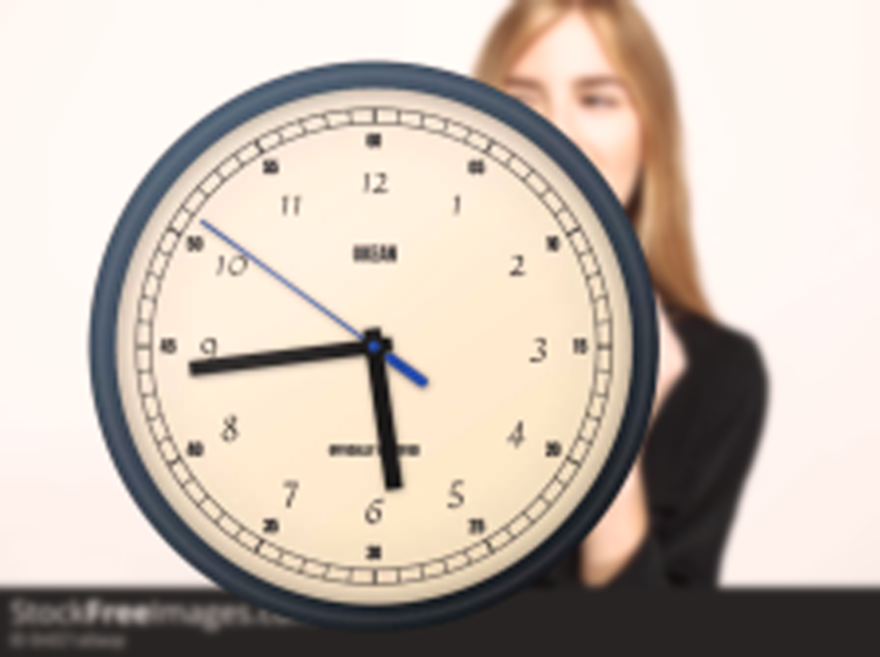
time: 5:43:51
